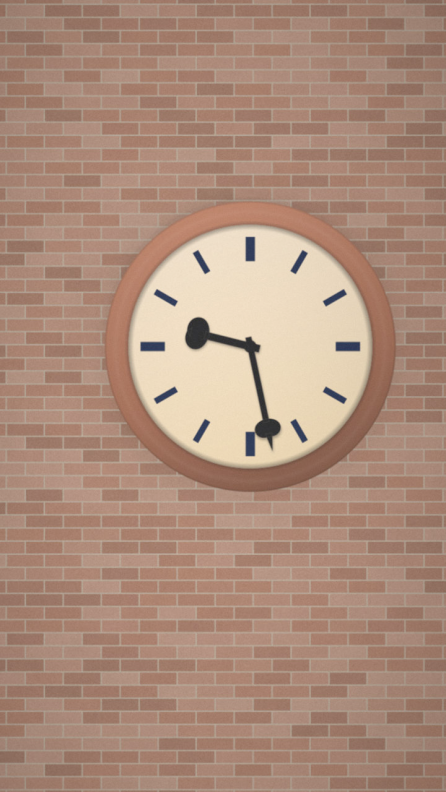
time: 9:28
